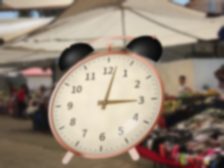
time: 3:02
